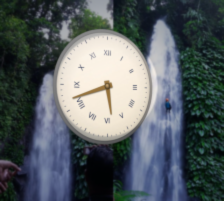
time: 5:42
